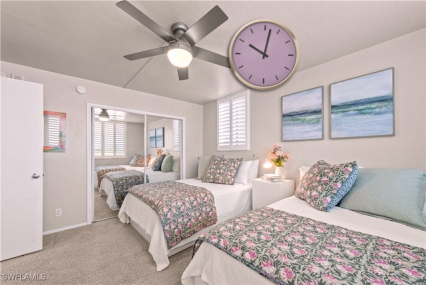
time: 10:02
